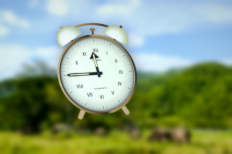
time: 11:45
